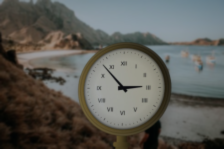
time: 2:53
